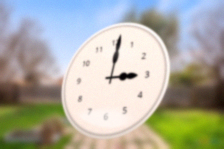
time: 3:01
